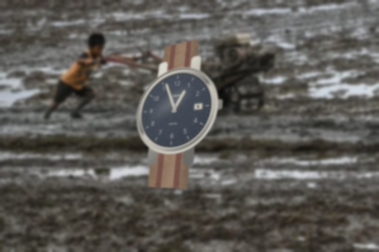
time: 12:56
